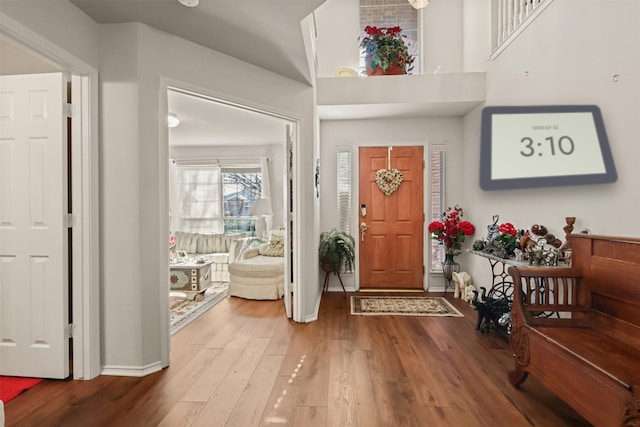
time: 3:10
